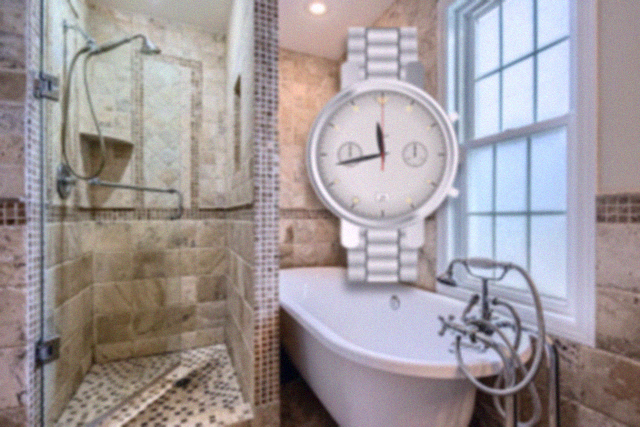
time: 11:43
